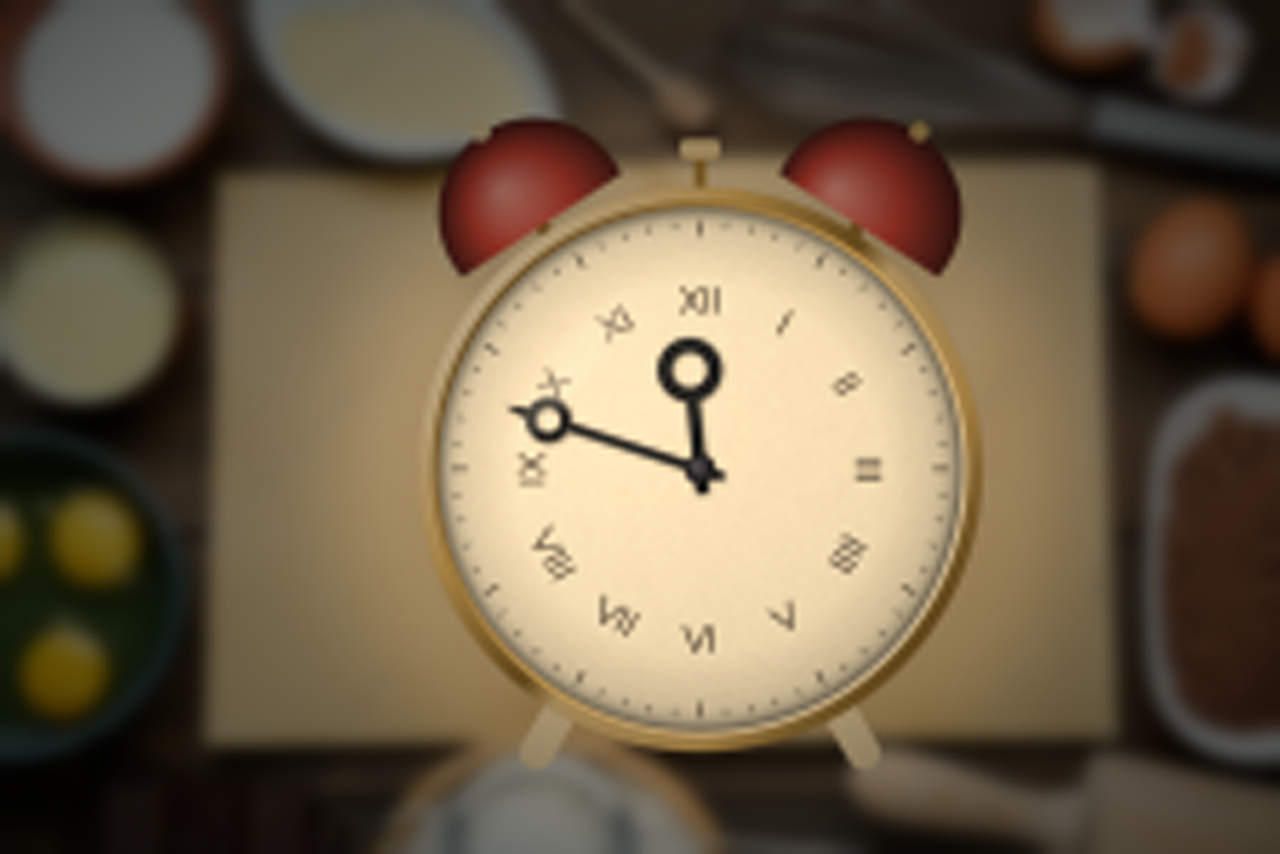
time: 11:48
